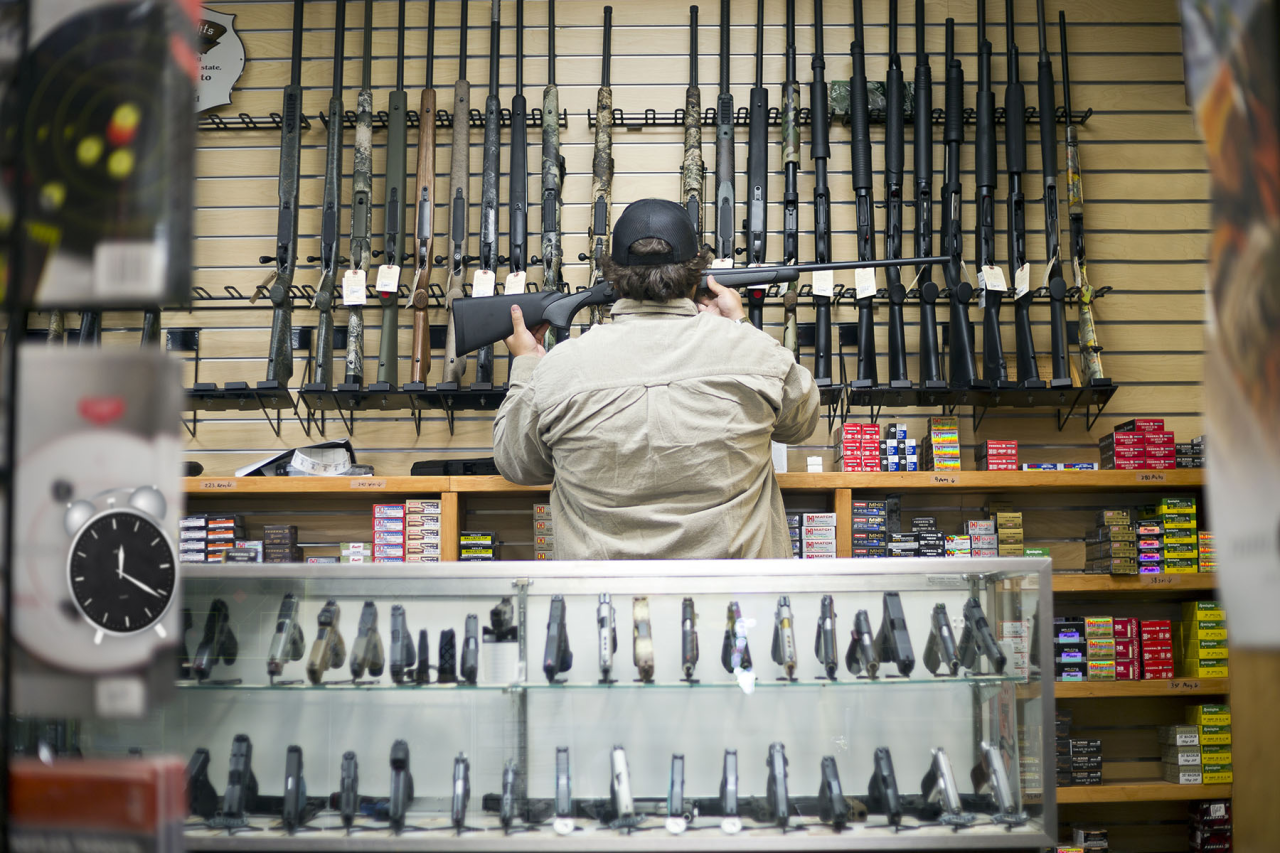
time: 12:21
